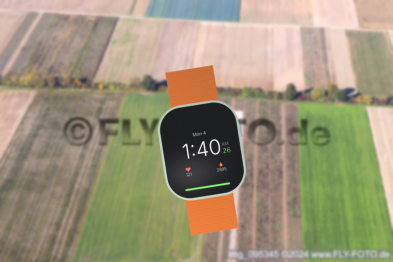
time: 1:40
